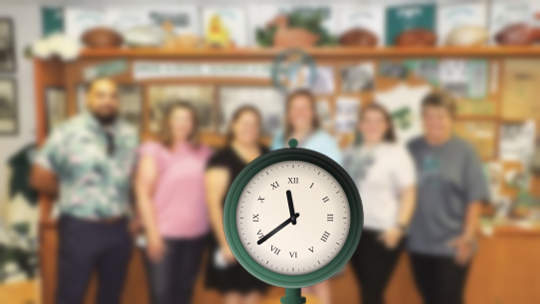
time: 11:39
